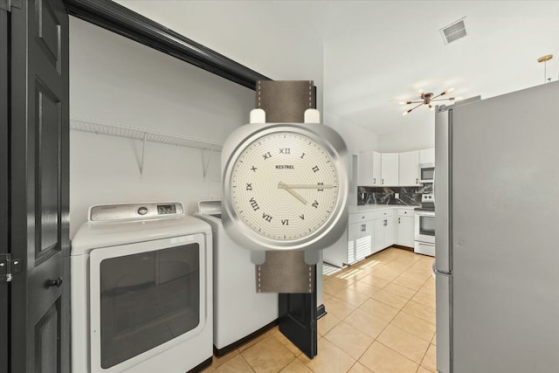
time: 4:15
